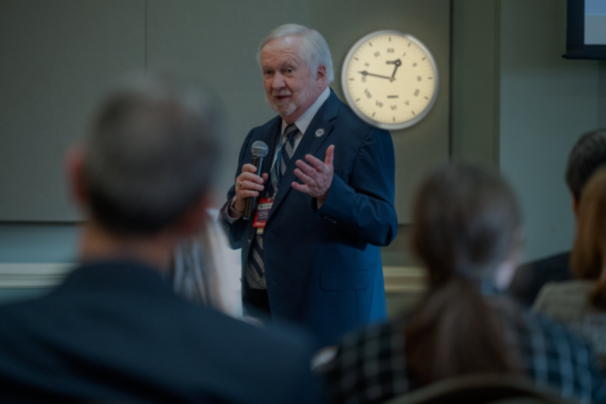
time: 12:47
